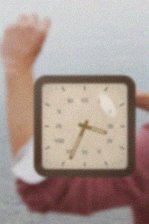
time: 3:34
